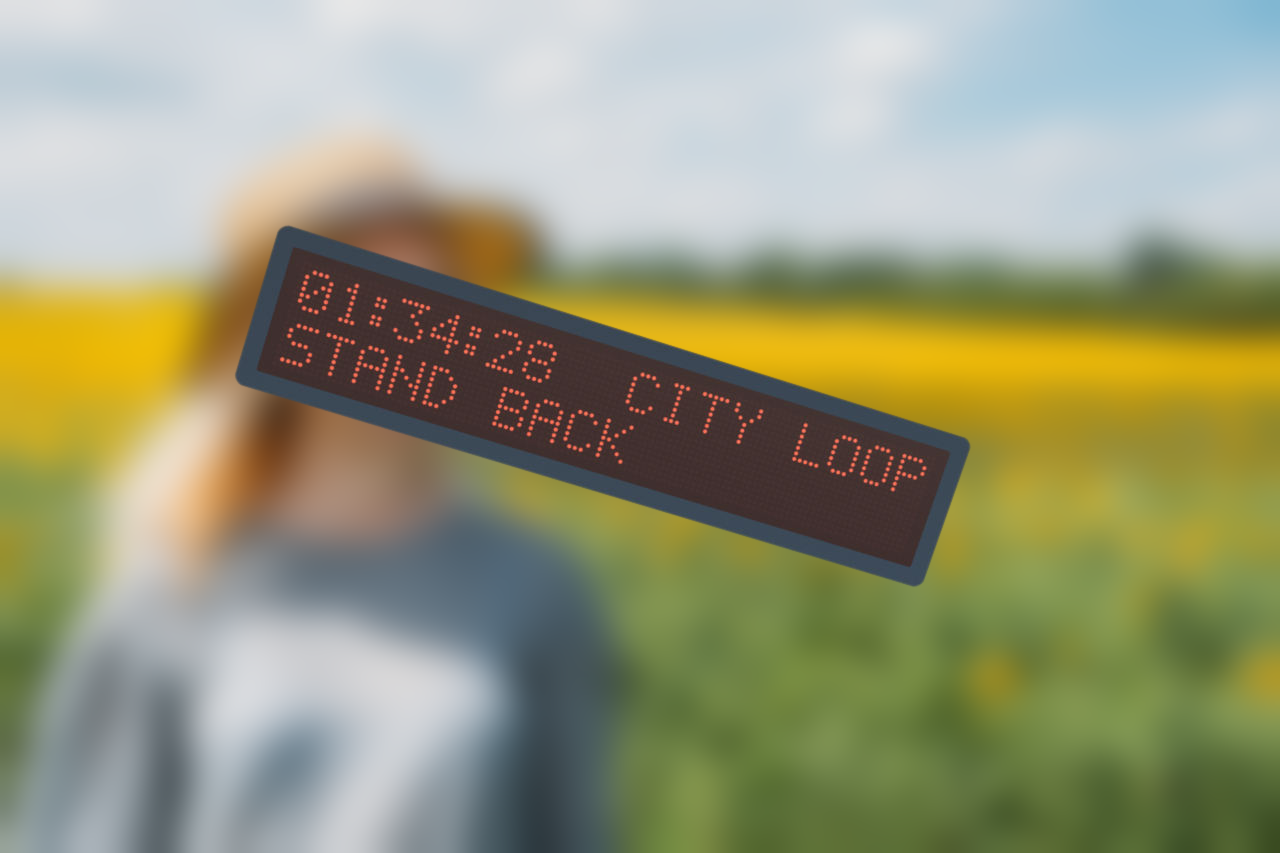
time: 1:34:28
